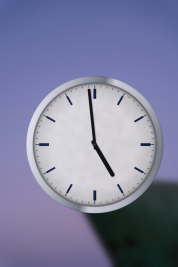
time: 4:59
